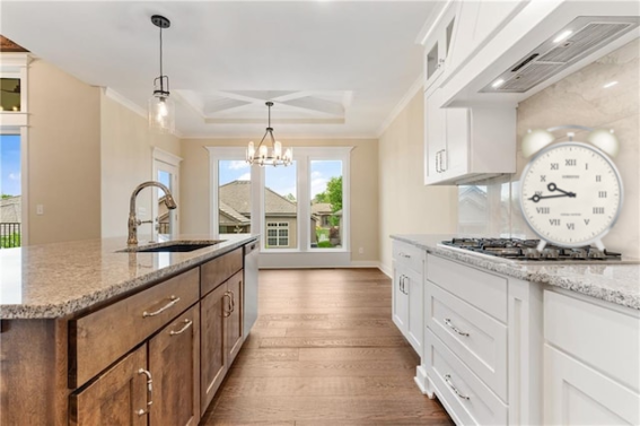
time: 9:44
